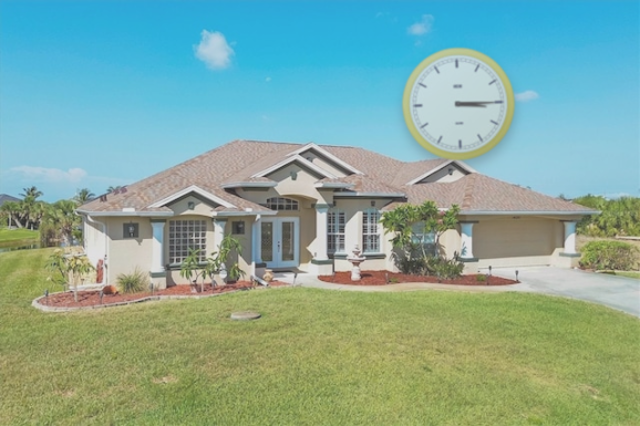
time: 3:15
